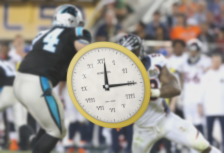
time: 12:15
